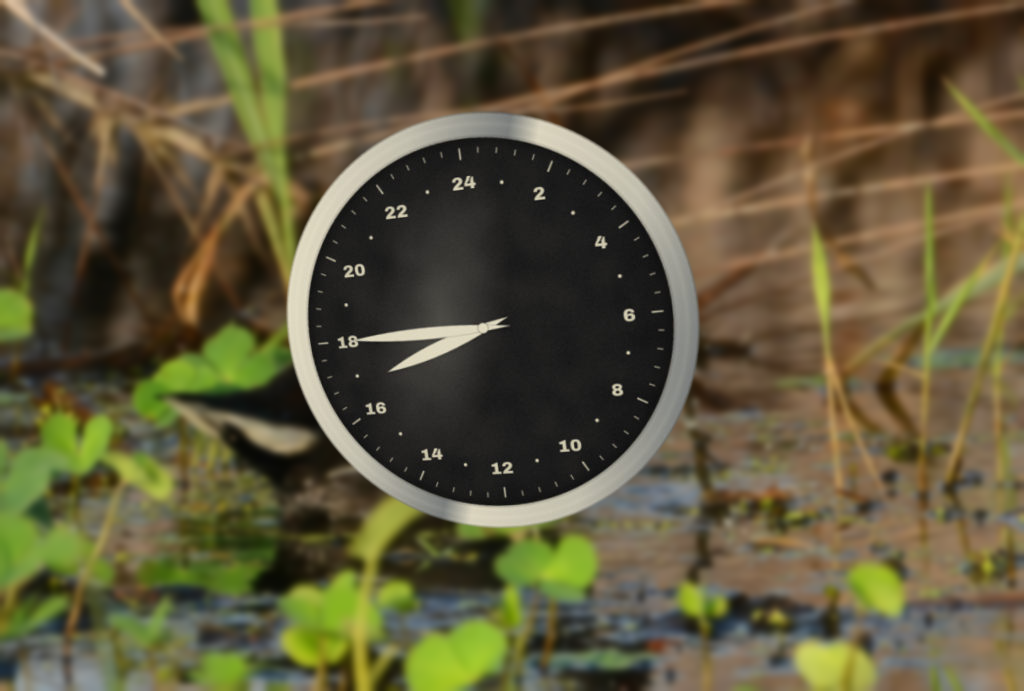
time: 16:45
